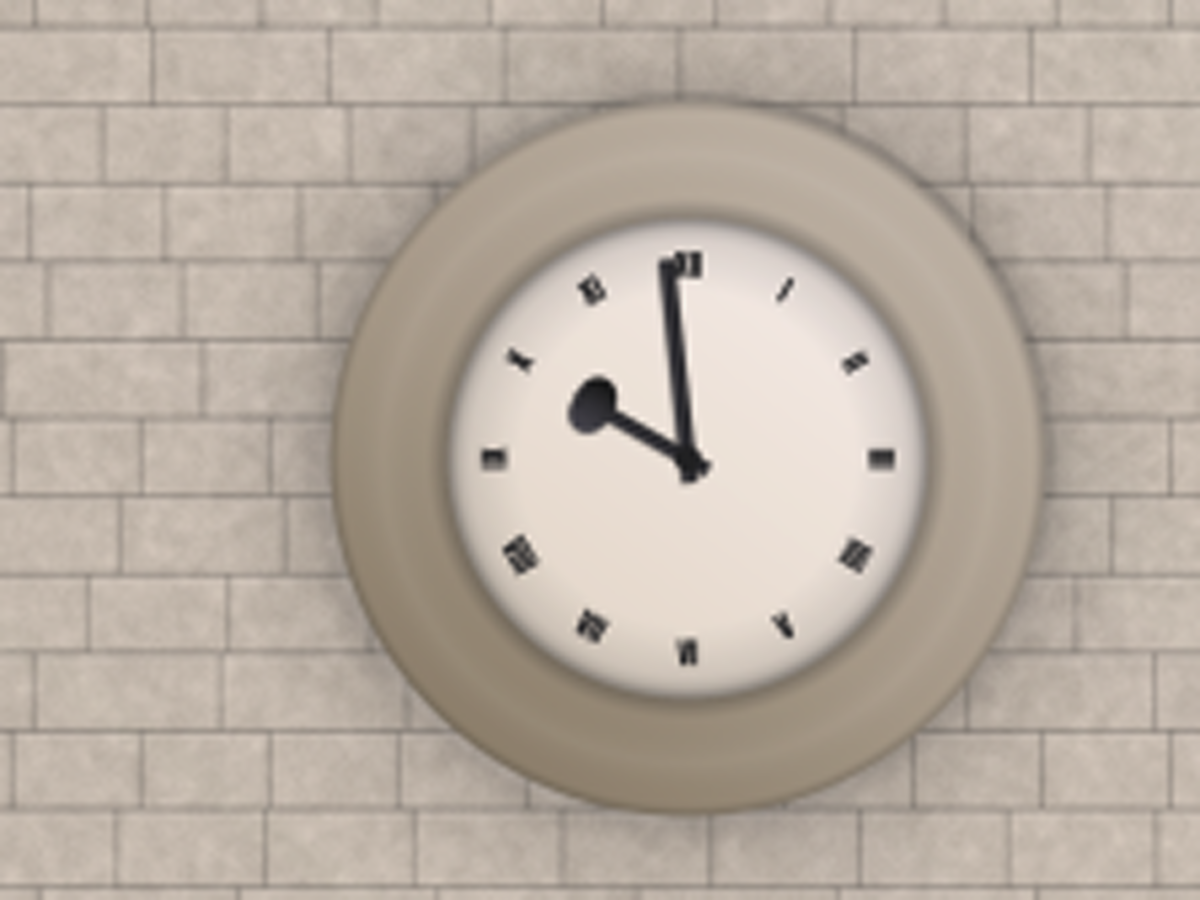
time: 9:59
